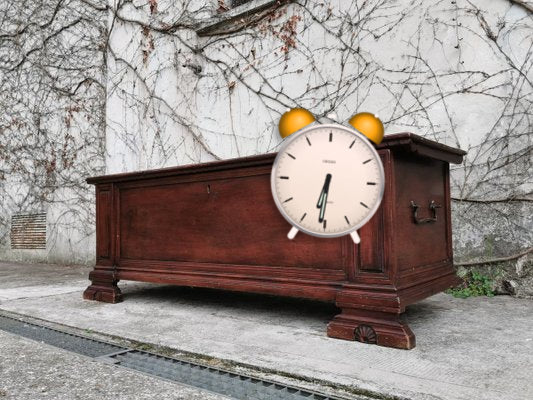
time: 6:31
